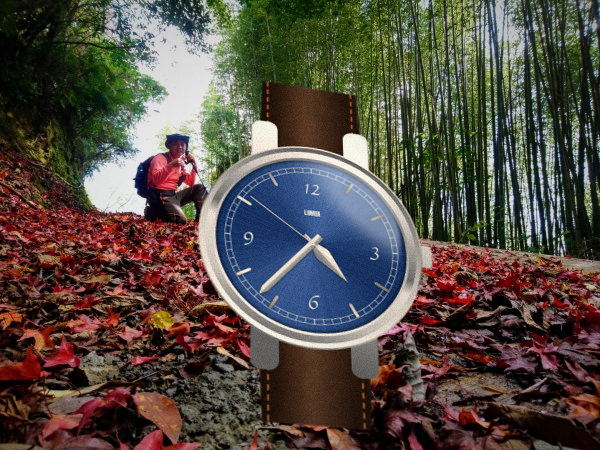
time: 4:36:51
